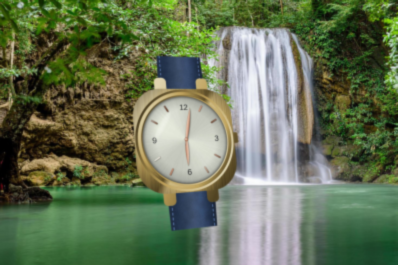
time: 6:02
